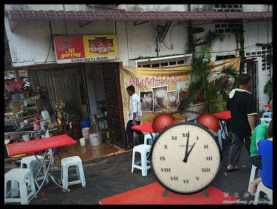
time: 1:01
